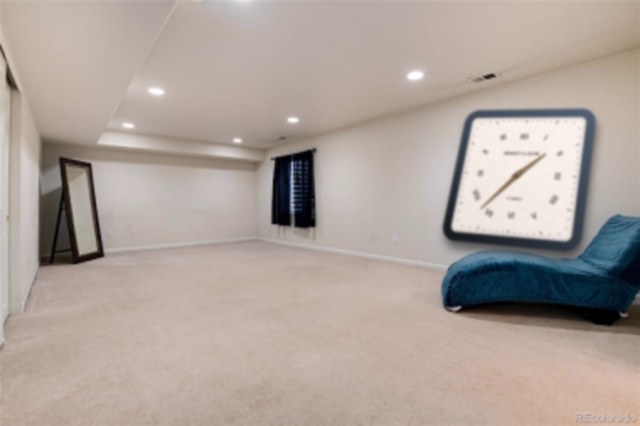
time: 1:37
